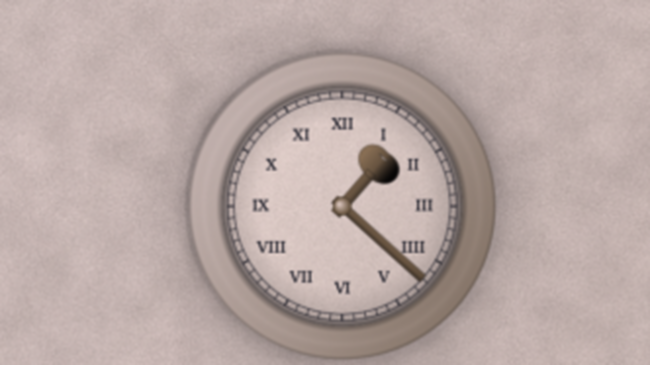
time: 1:22
